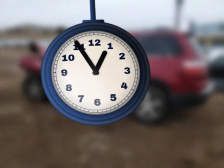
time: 12:55
